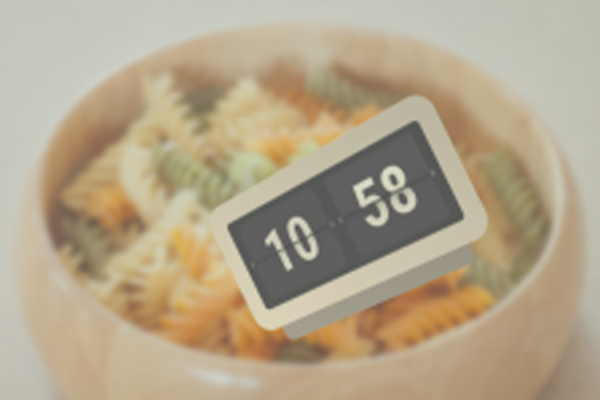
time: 10:58
